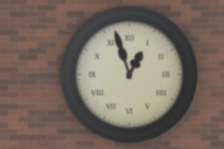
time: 12:57
